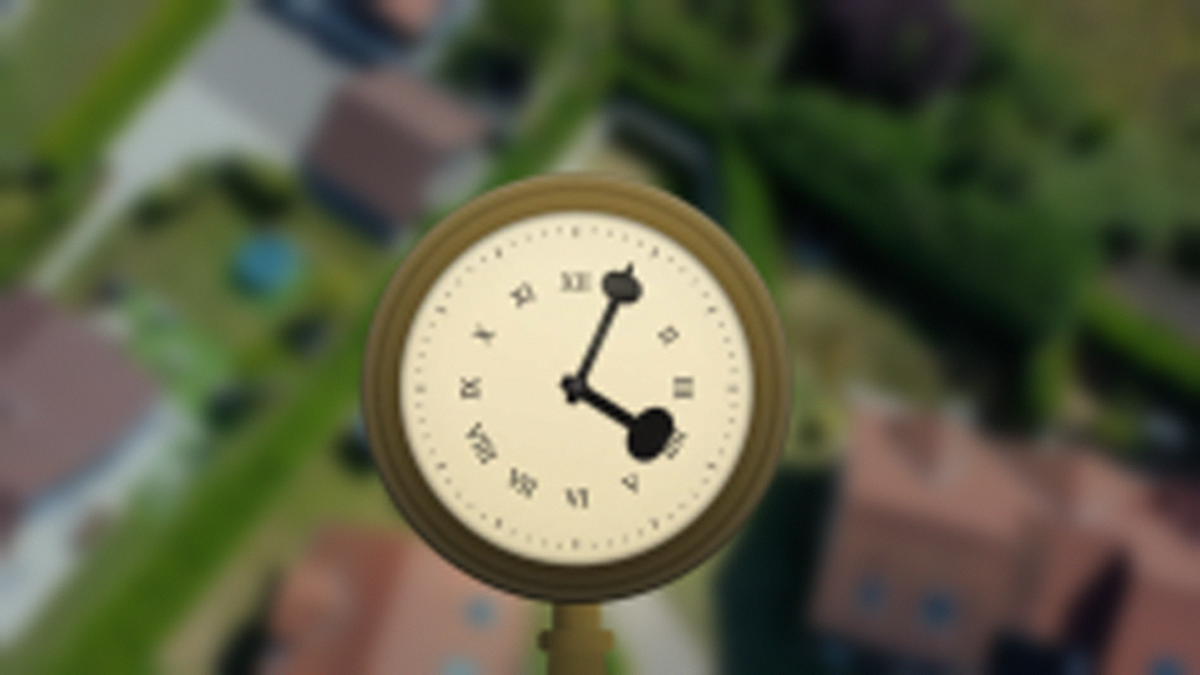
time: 4:04
